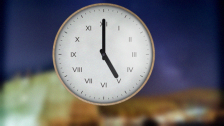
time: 5:00
